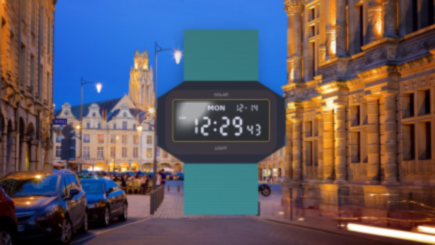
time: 12:29:43
